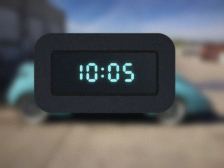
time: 10:05
